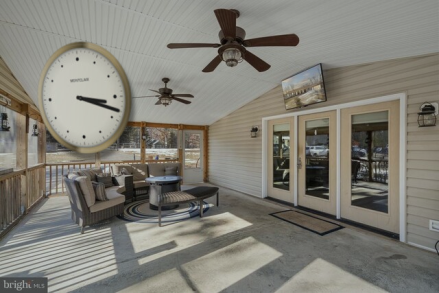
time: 3:18
